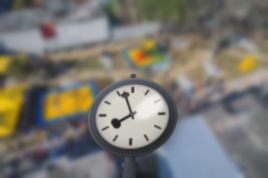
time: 7:57
